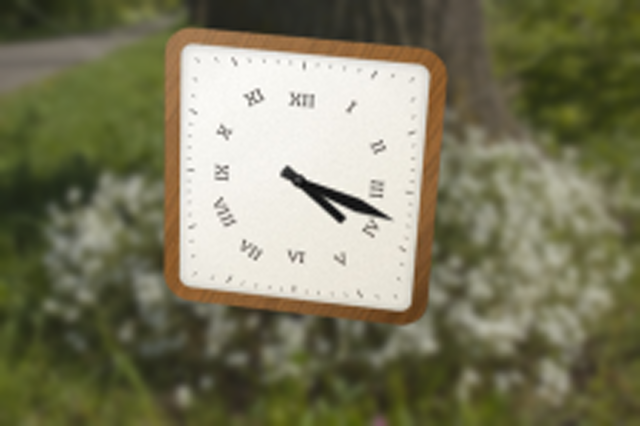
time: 4:18
